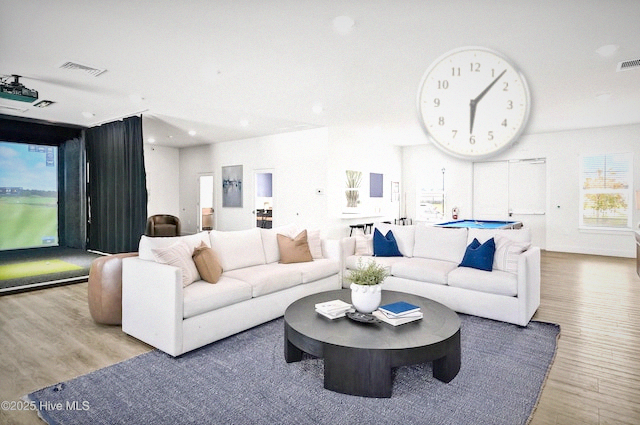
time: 6:07
